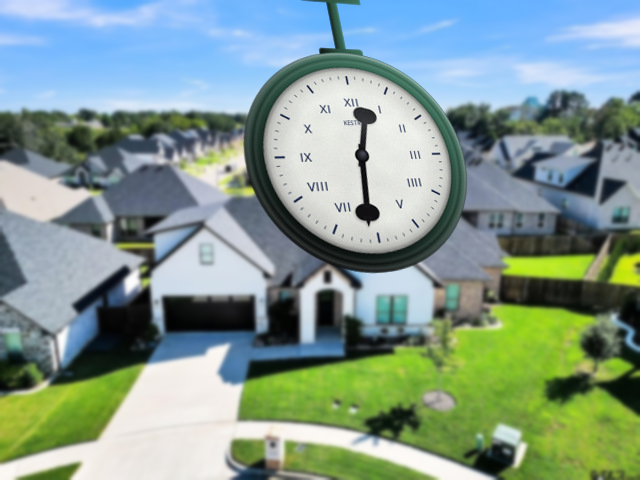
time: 12:31
